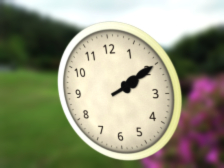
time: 2:10
